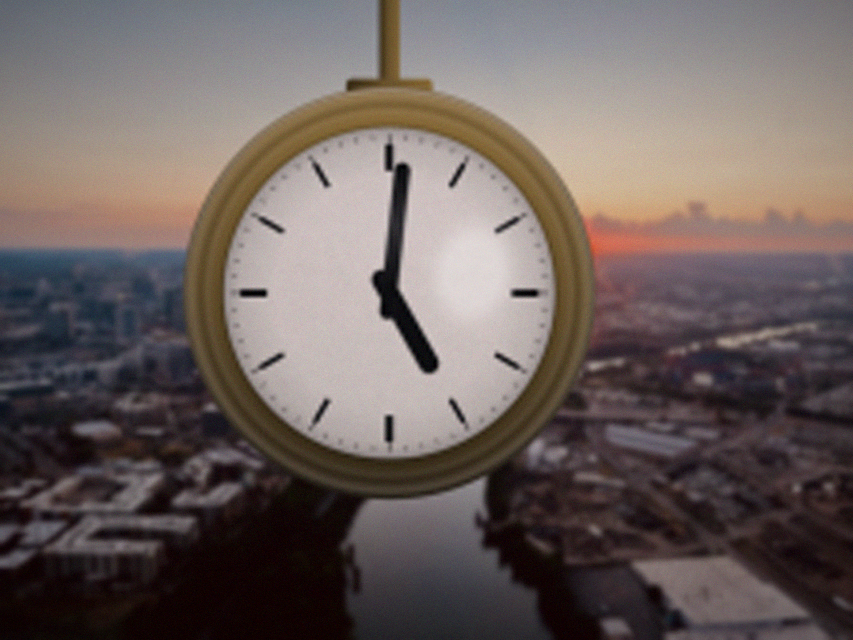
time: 5:01
